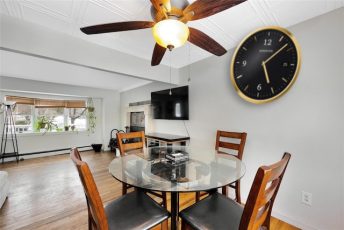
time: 5:08
